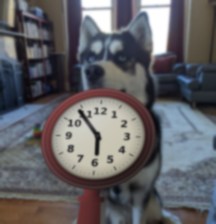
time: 5:54
